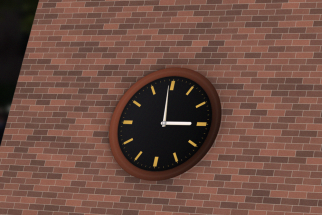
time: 2:59
